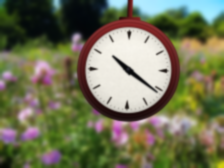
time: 10:21
